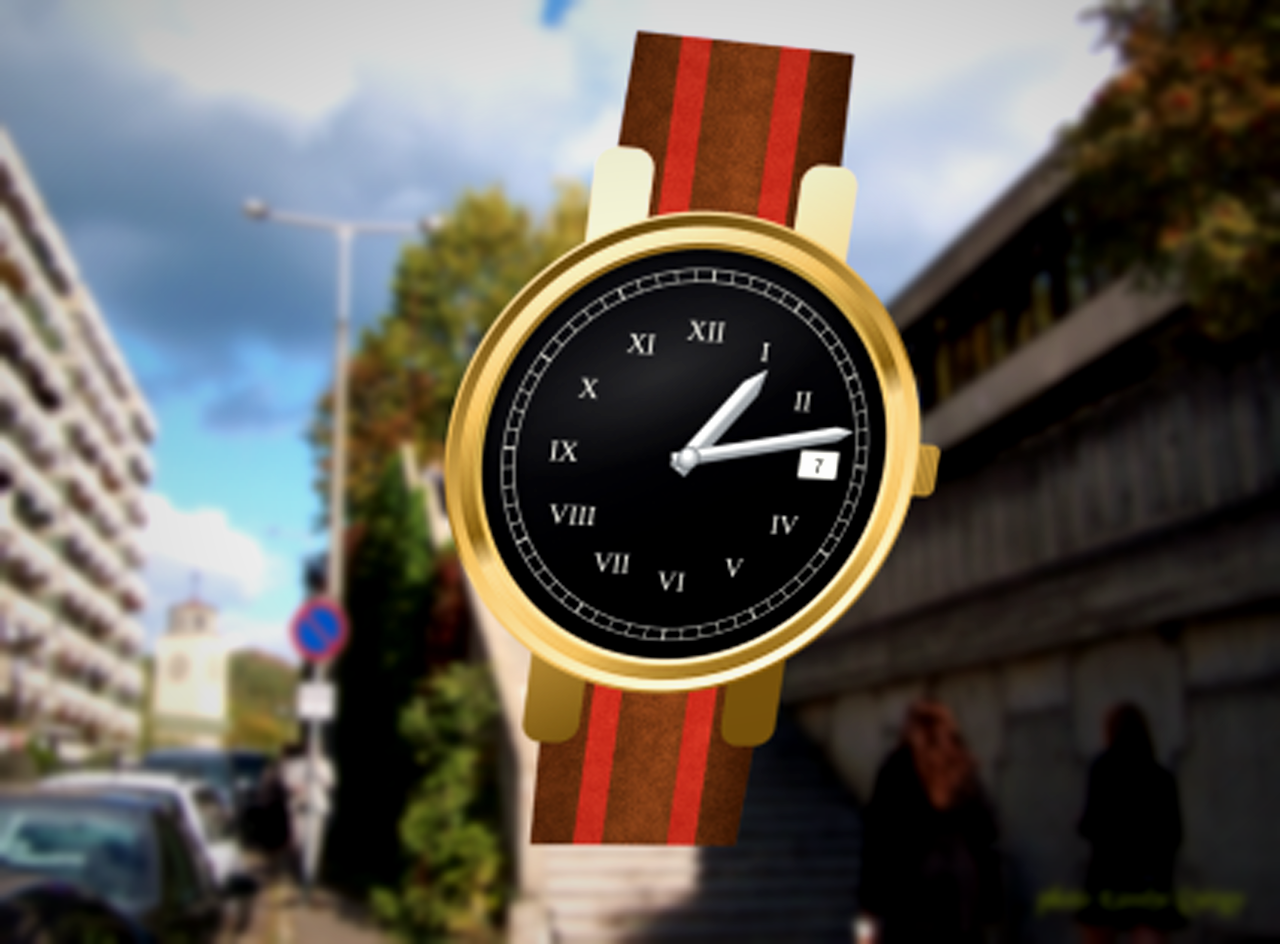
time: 1:13
